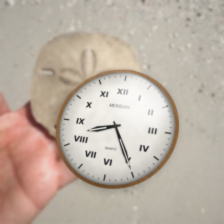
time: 8:25
